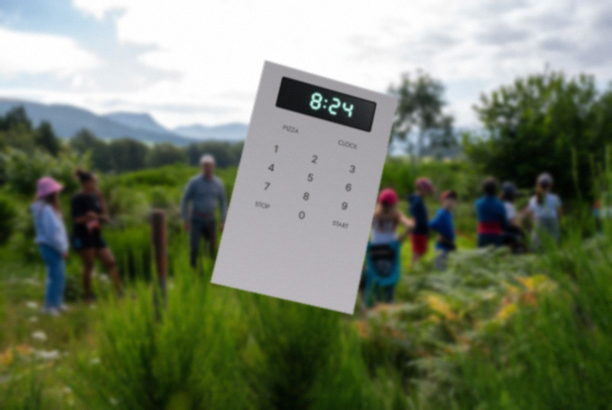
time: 8:24
